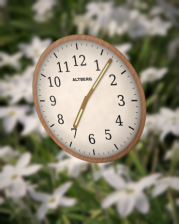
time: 7:07
